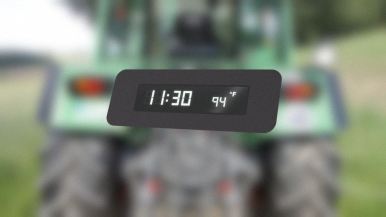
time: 11:30
